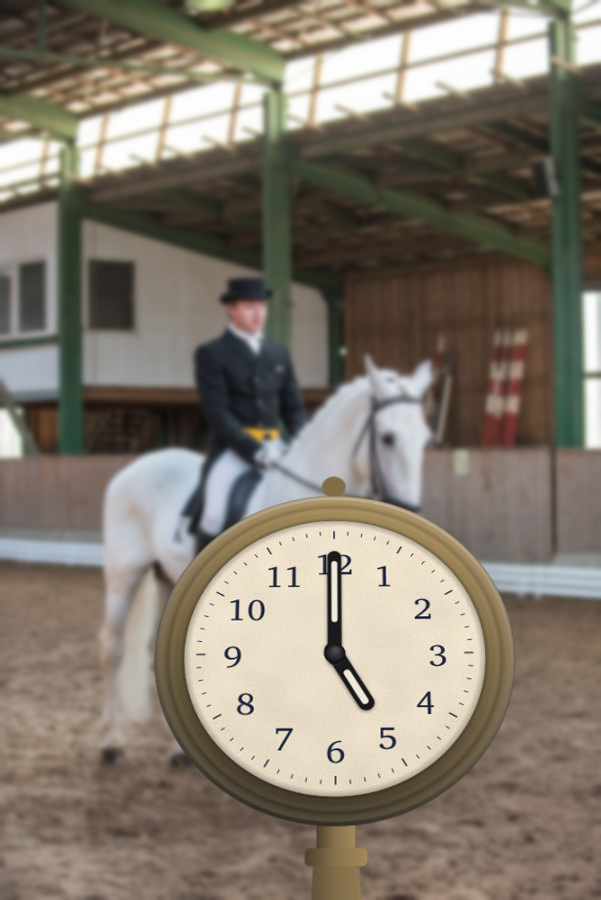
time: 5:00
